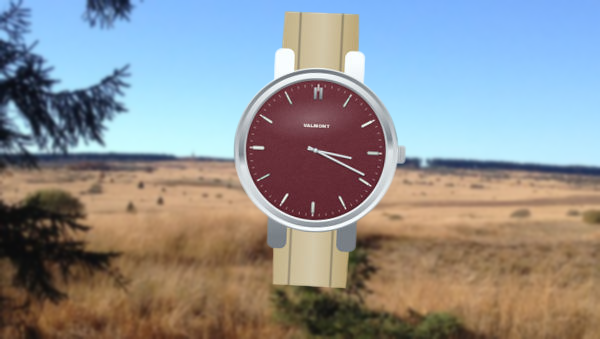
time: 3:19
